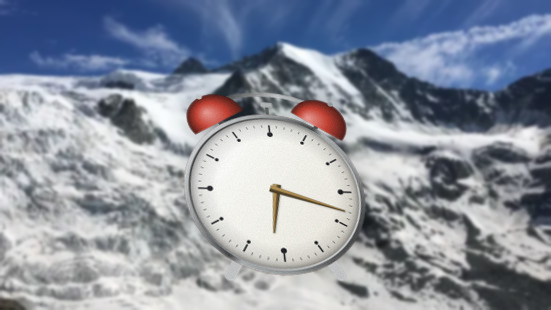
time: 6:18
